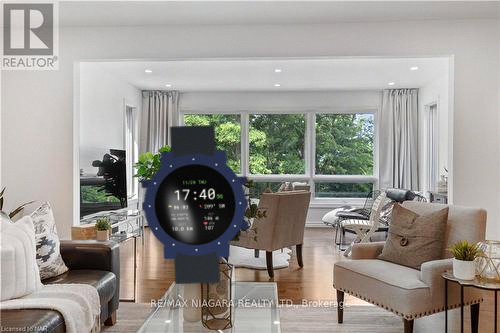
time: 17:40
